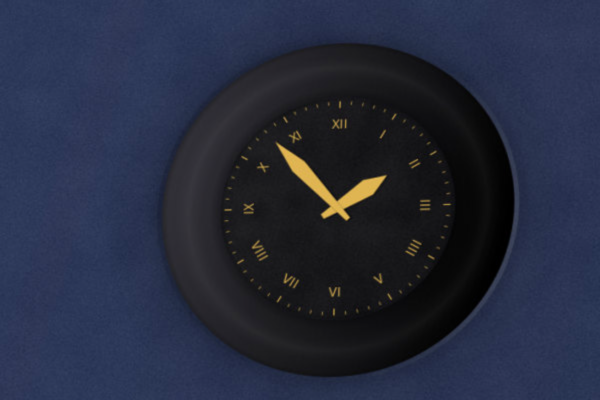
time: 1:53
